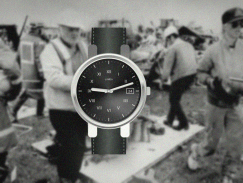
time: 9:12
